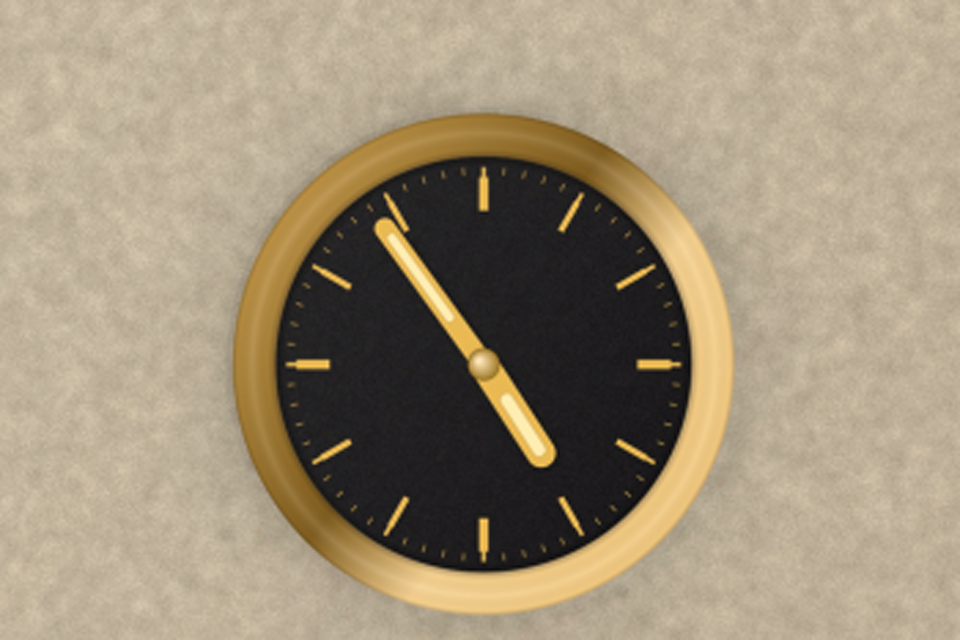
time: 4:54
